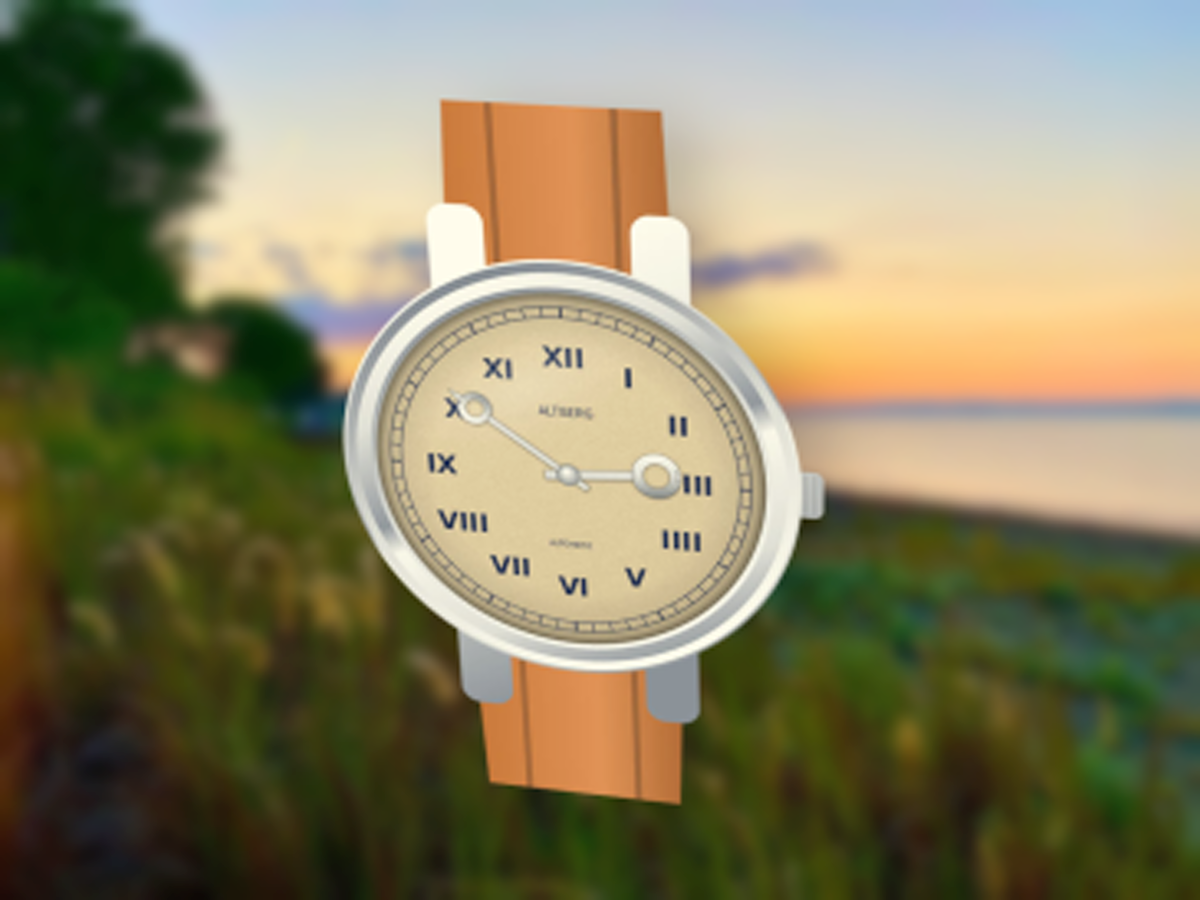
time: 2:51
